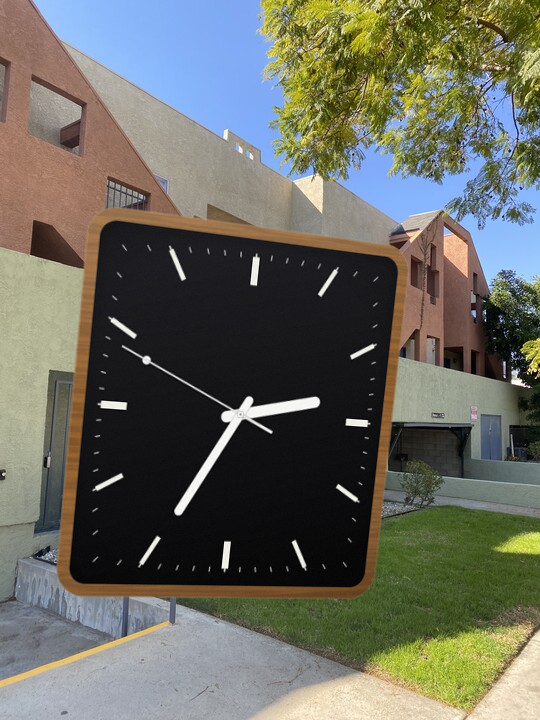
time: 2:34:49
